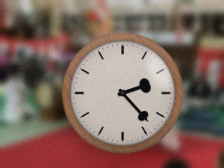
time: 2:23
